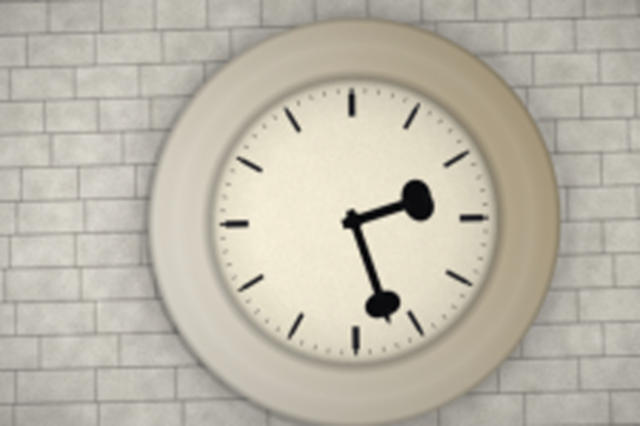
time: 2:27
